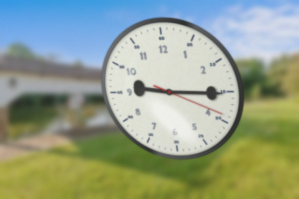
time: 9:15:19
